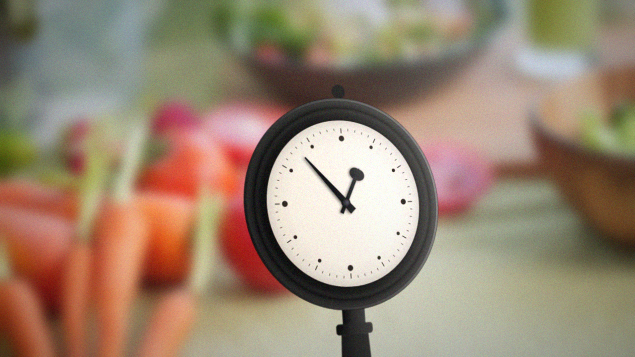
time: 12:53
